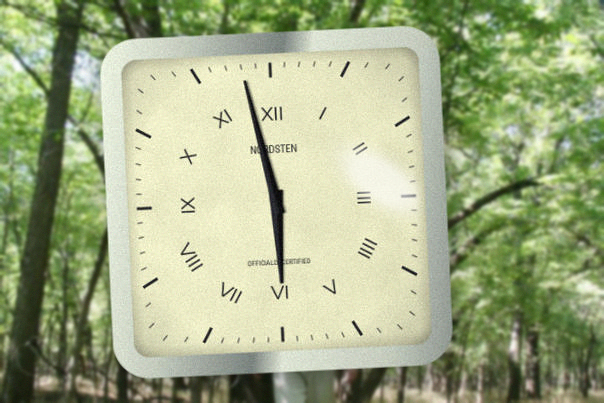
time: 5:58
